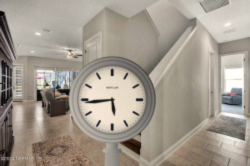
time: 5:44
